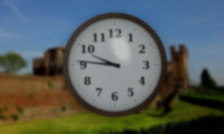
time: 9:46
